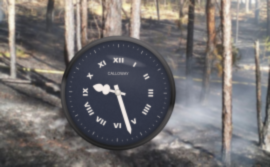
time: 9:27
